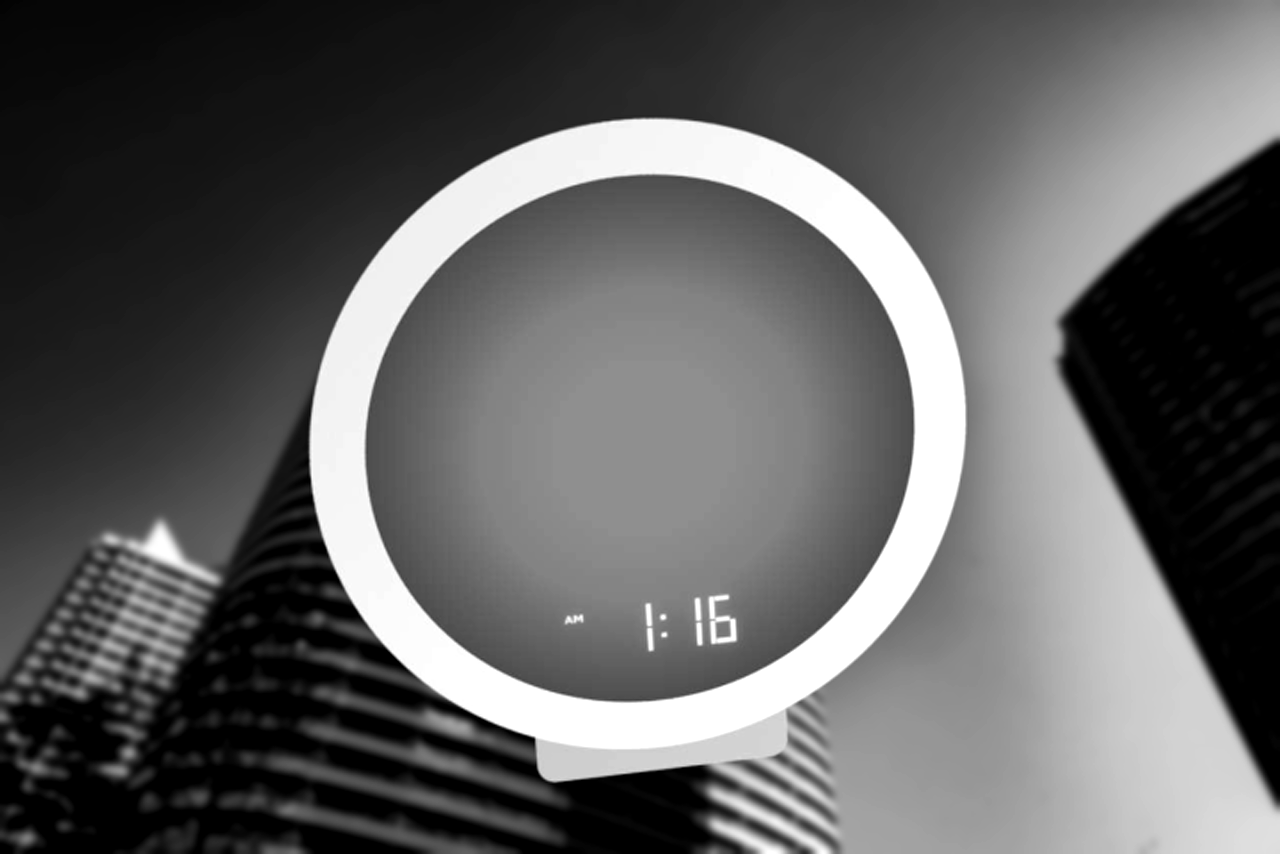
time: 1:16
